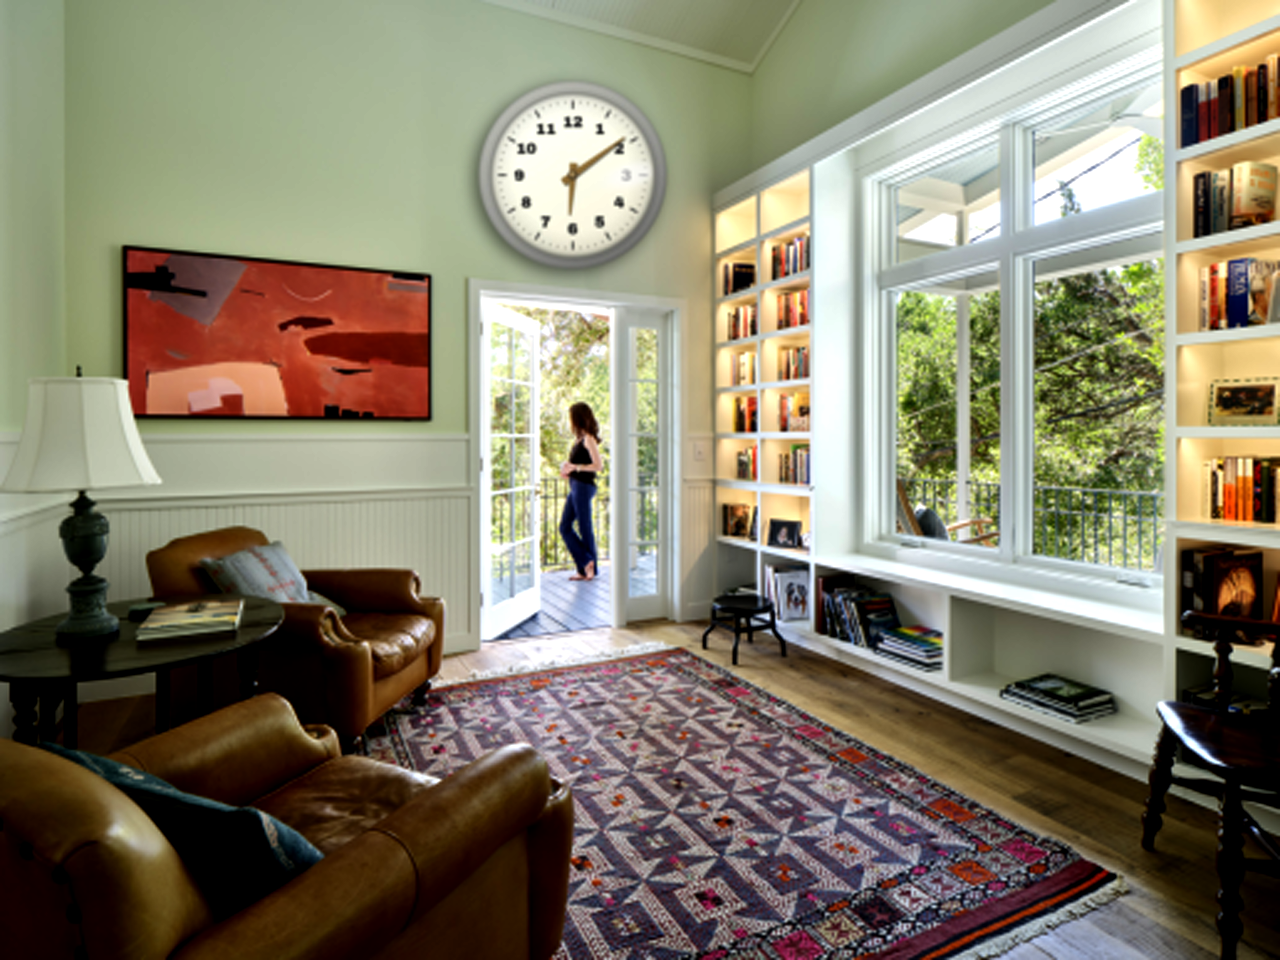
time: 6:09
